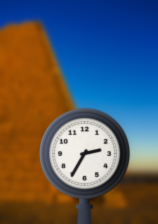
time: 2:35
